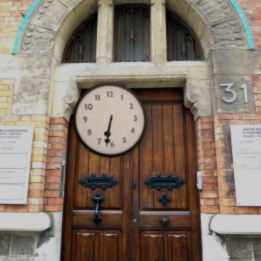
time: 6:32
